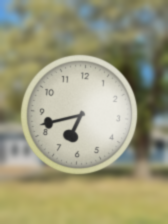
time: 6:42
